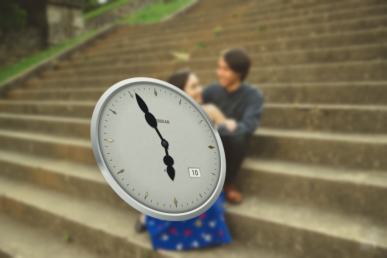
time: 5:56
